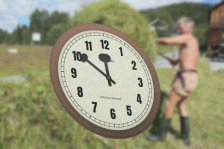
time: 11:51
